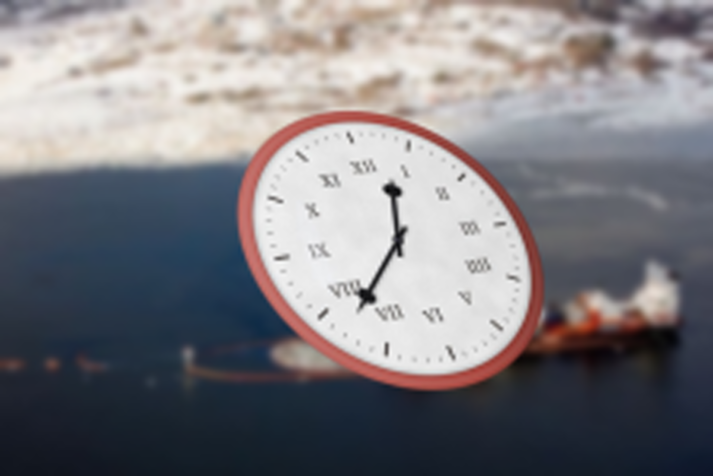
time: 12:38
